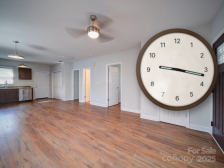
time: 9:17
